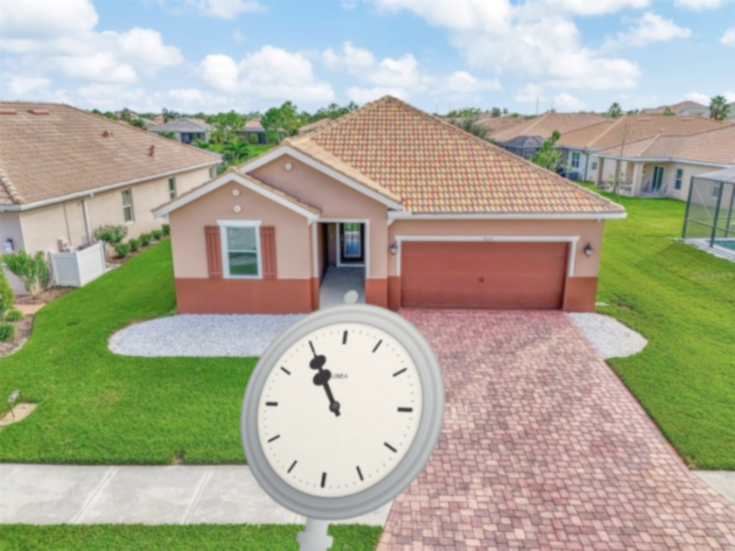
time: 10:55
